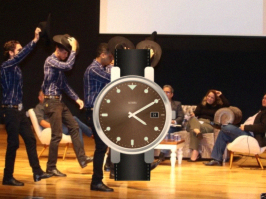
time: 4:10
